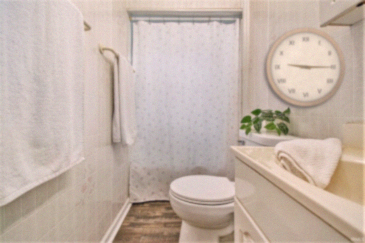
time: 9:15
